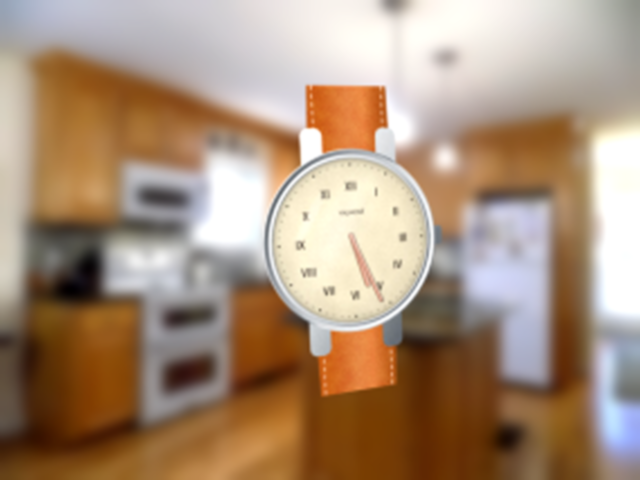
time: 5:26
